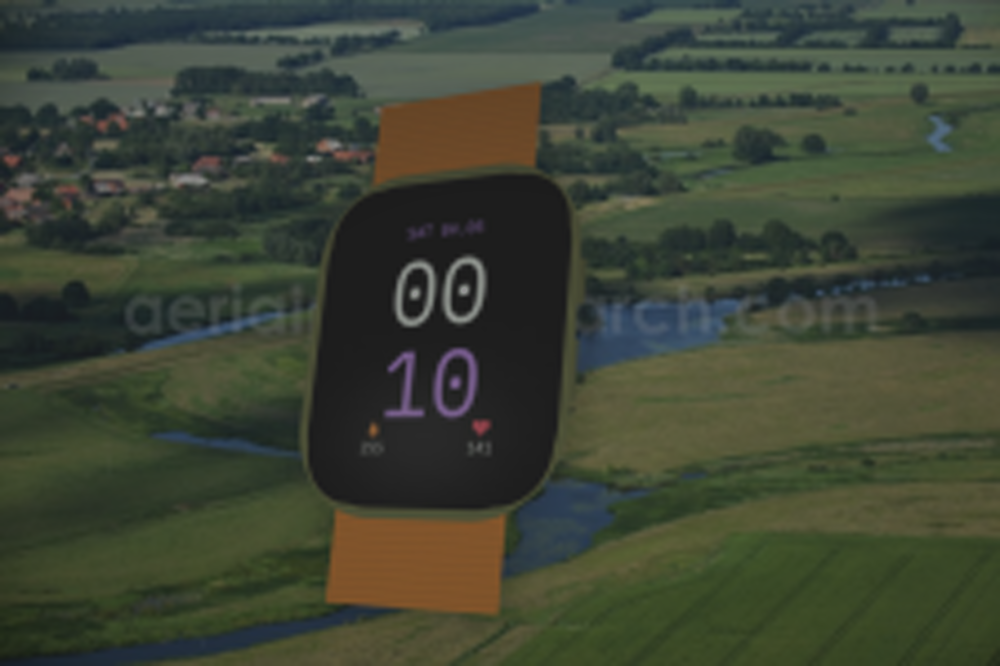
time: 0:10
